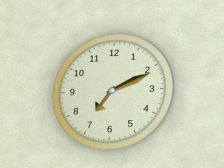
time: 7:11
